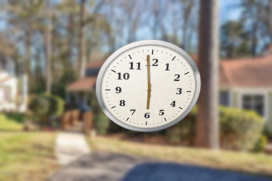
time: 5:59
